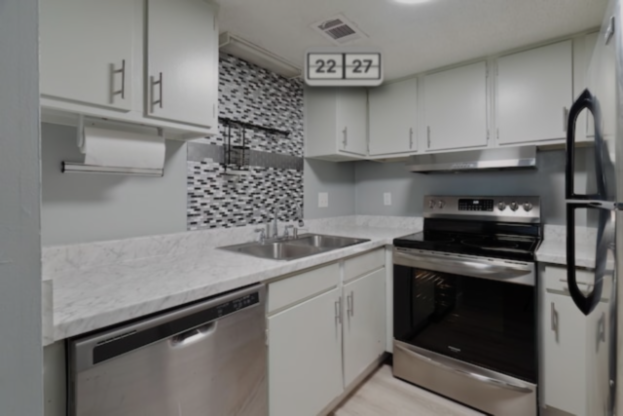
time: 22:27
